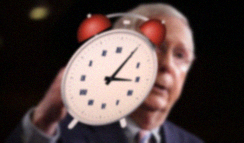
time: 3:05
